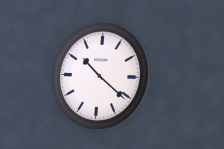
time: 10:21
